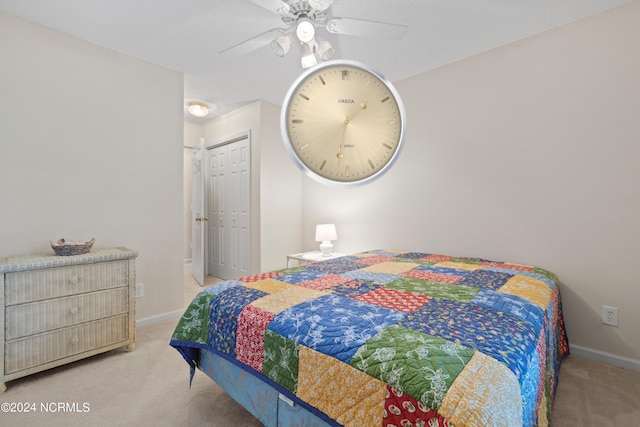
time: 1:32
